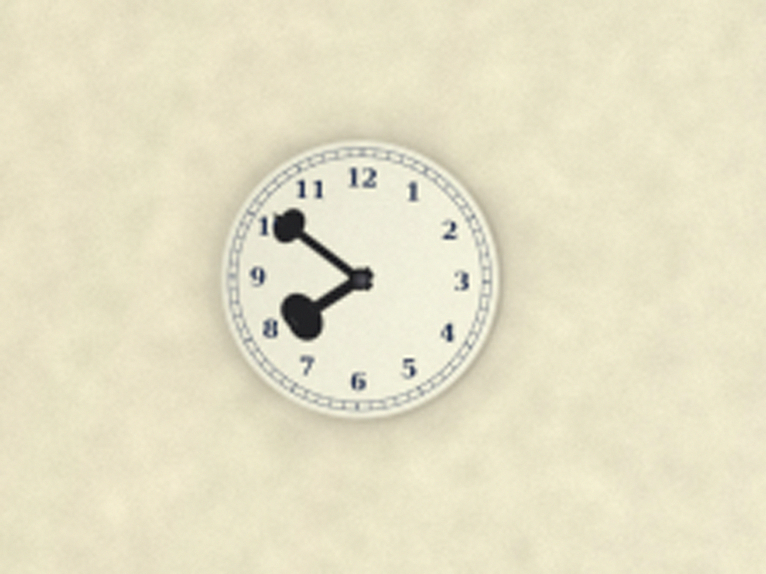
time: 7:51
